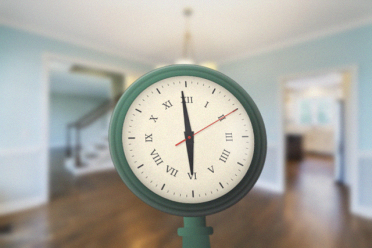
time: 5:59:10
